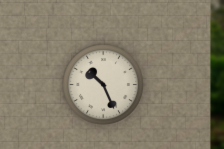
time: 10:26
